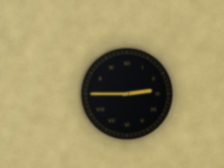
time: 2:45
